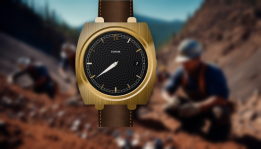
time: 7:39
